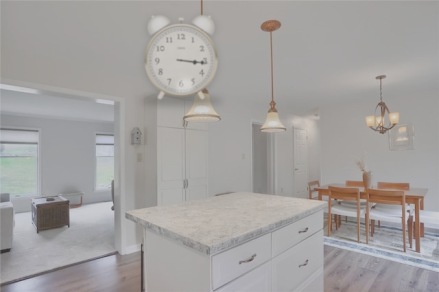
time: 3:16
